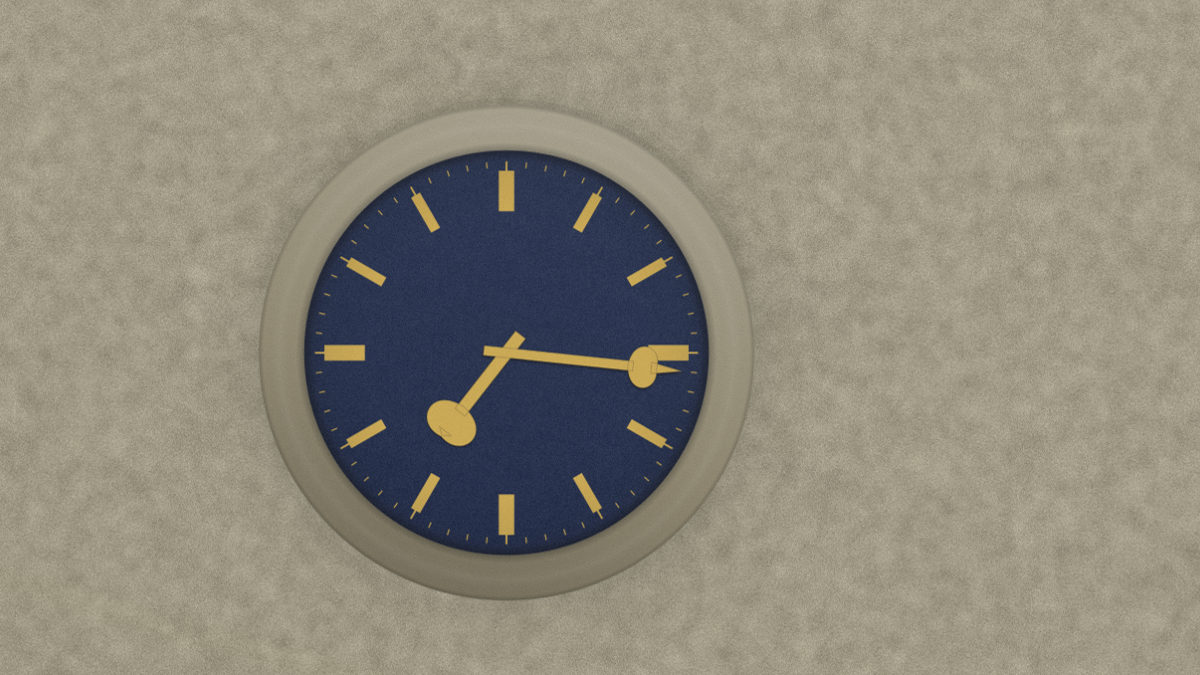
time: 7:16
